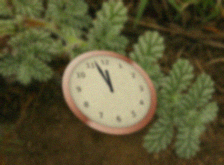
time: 11:57
